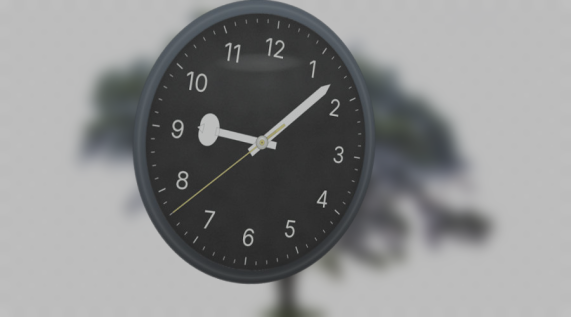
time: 9:07:38
